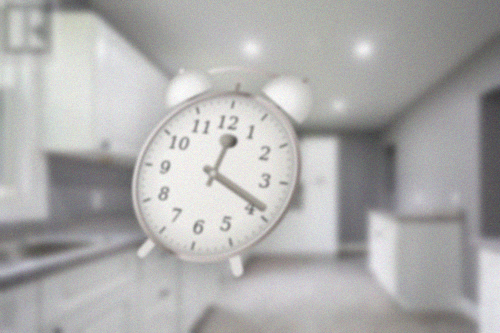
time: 12:19
